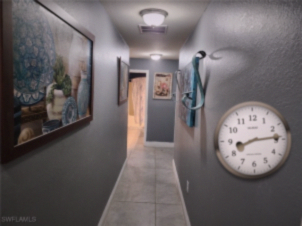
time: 8:14
